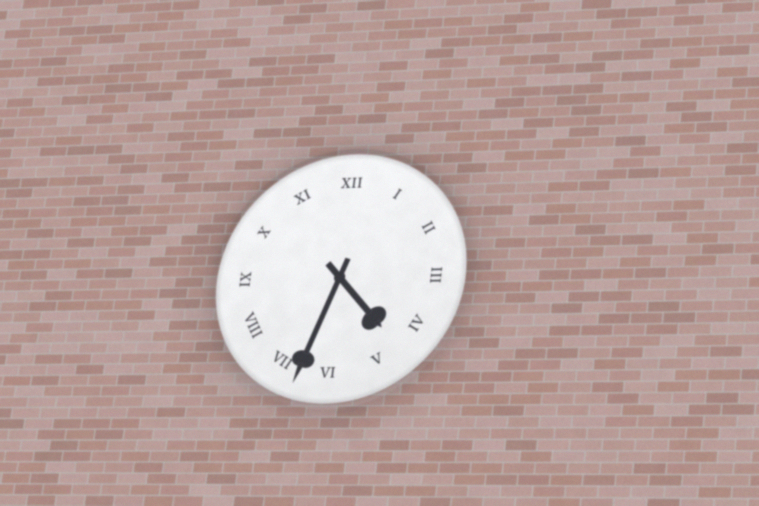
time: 4:33
